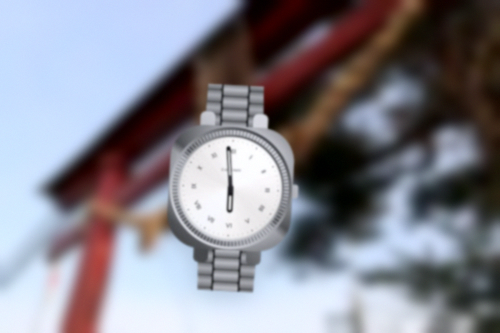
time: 5:59
